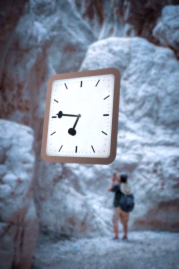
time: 6:46
